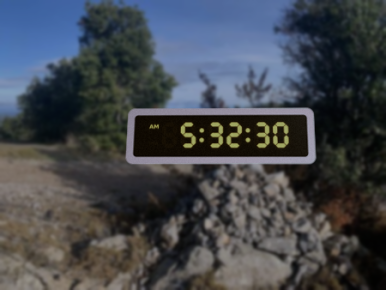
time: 5:32:30
